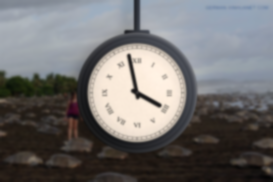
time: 3:58
